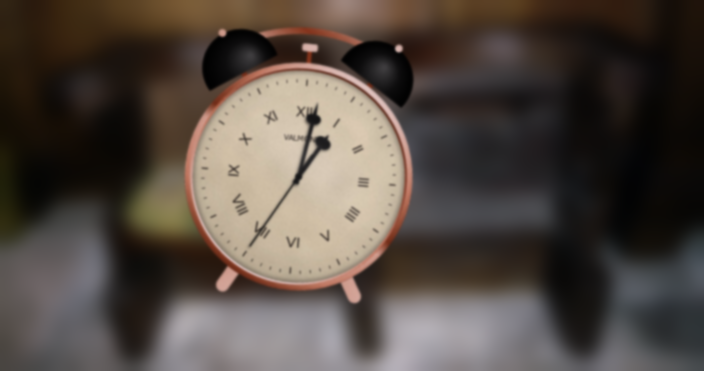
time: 1:01:35
